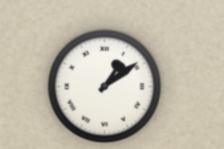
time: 1:09
